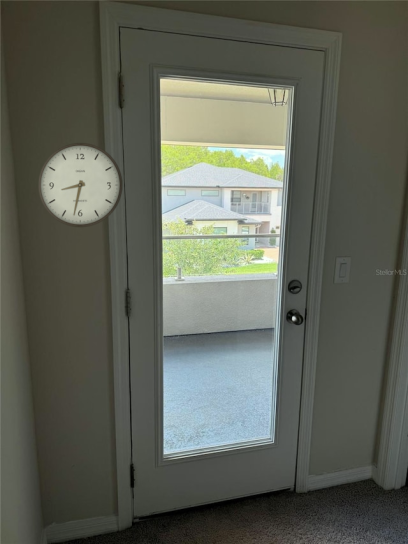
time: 8:32
